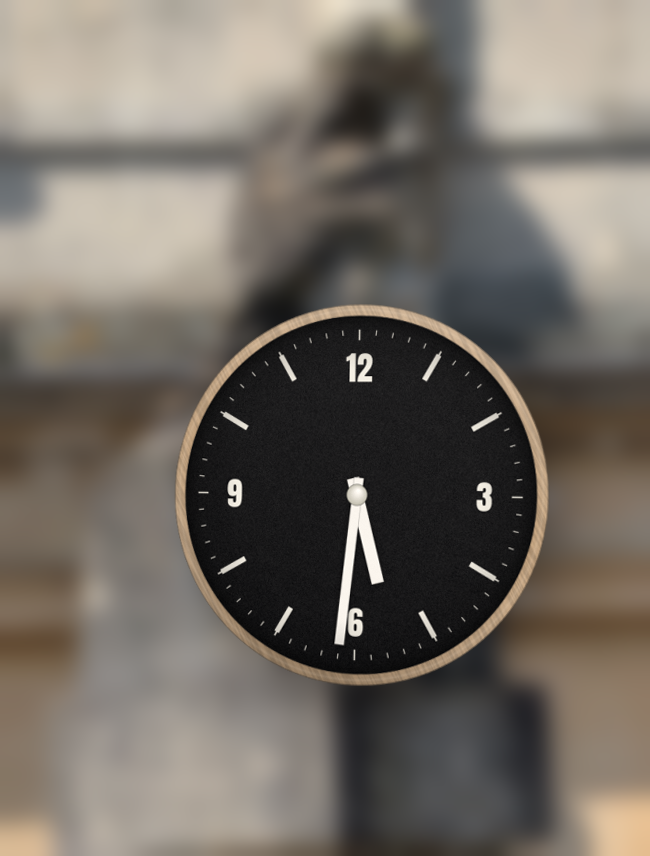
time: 5:31
